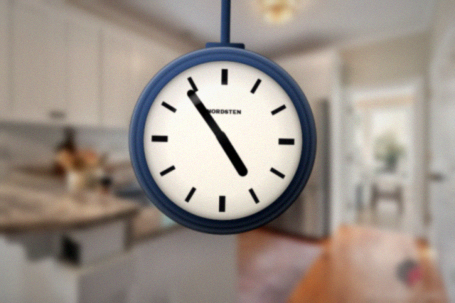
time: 4:54
